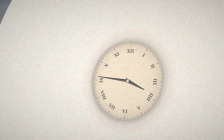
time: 3:46
